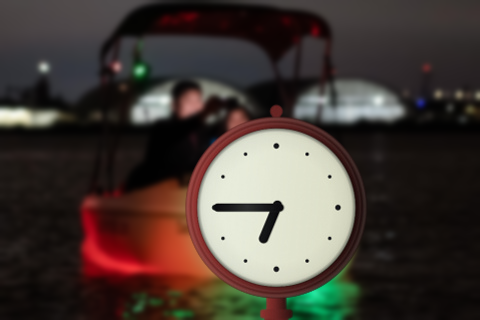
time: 6:45
